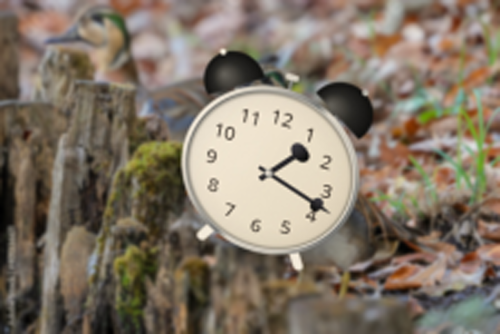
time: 1:18
